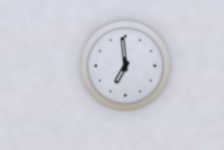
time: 6:59
